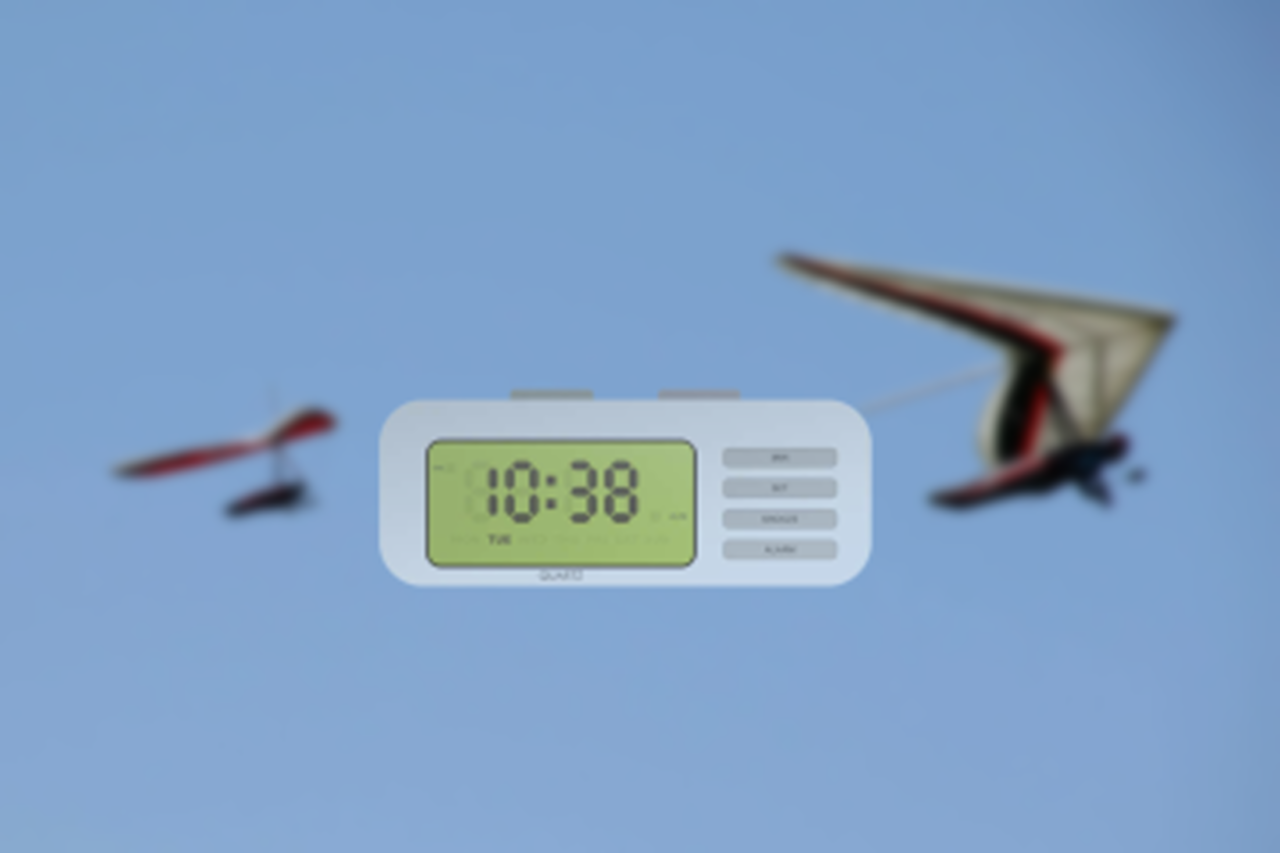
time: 10:38
